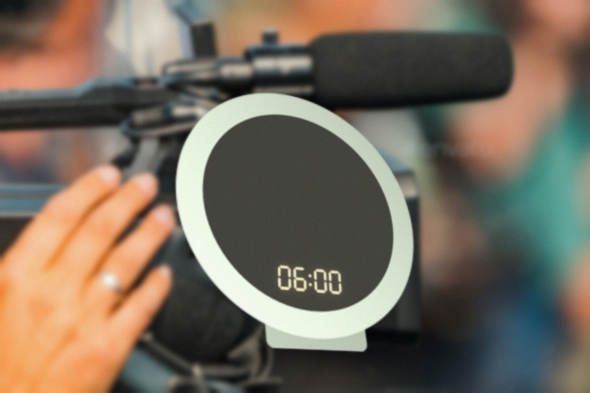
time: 6:00
